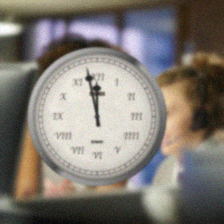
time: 11:58
